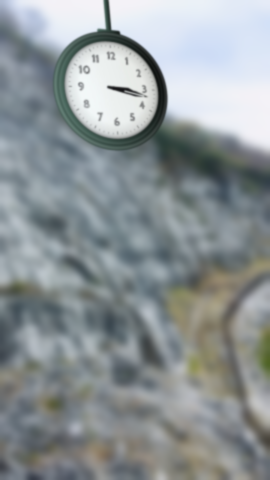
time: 3:17
